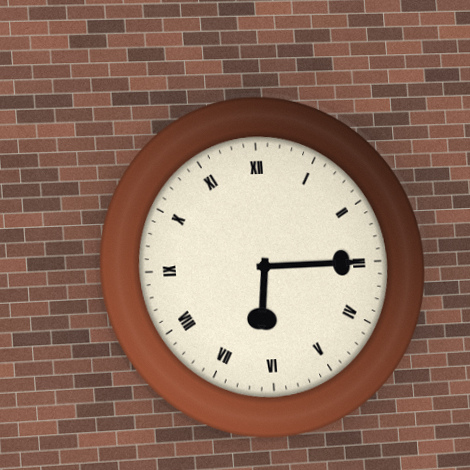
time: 6:15
